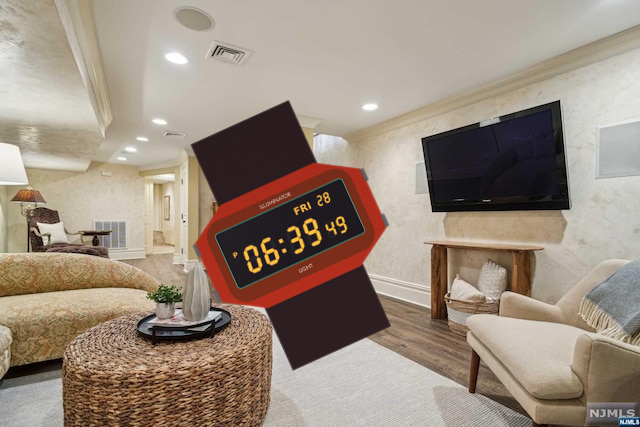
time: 6:39:49
